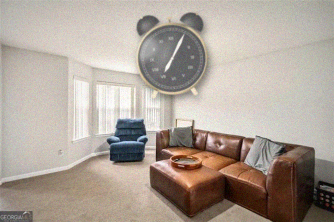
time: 7:05
